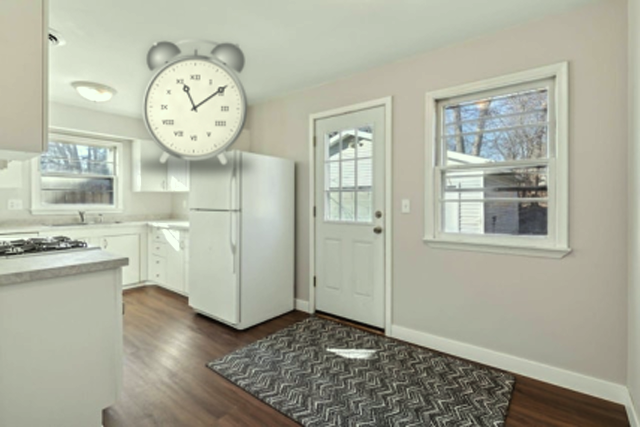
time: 11:09
